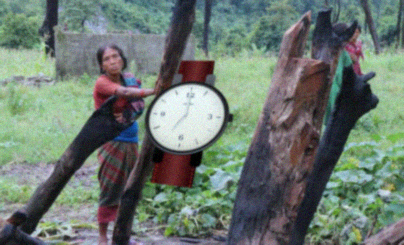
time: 7:00
